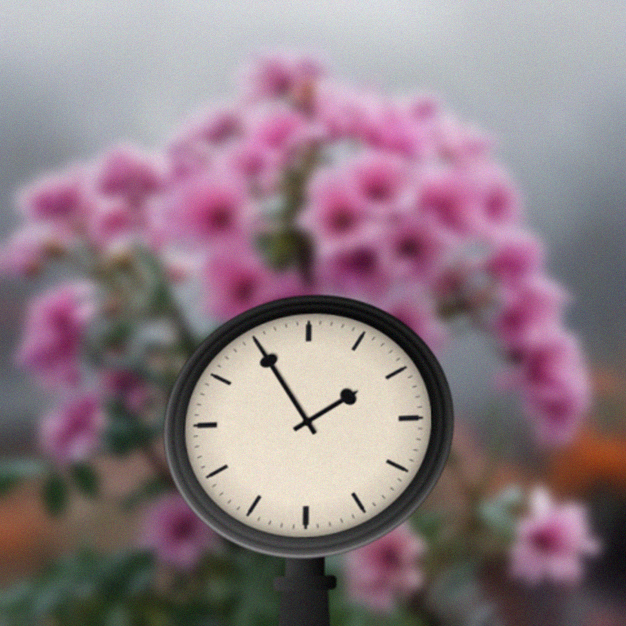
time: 1:55
